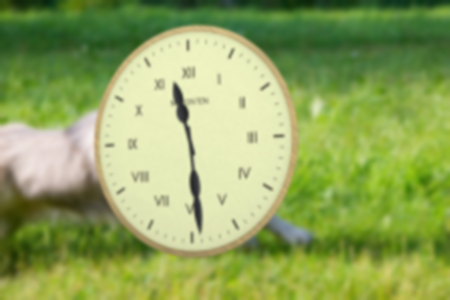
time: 11:29
